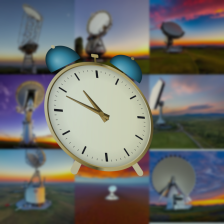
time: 10:49
